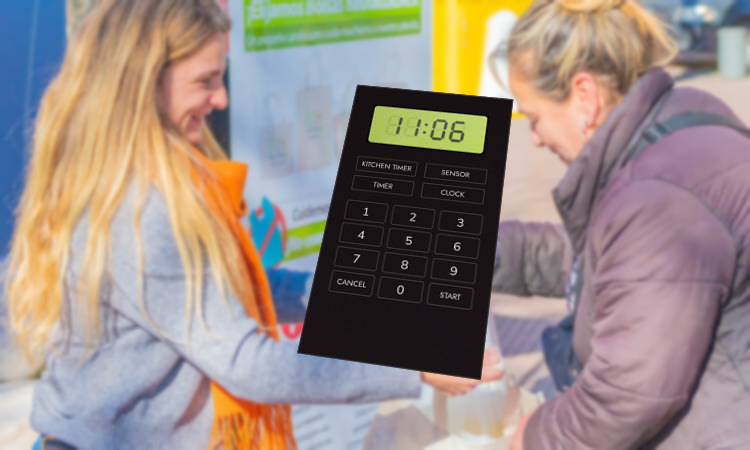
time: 11:06
